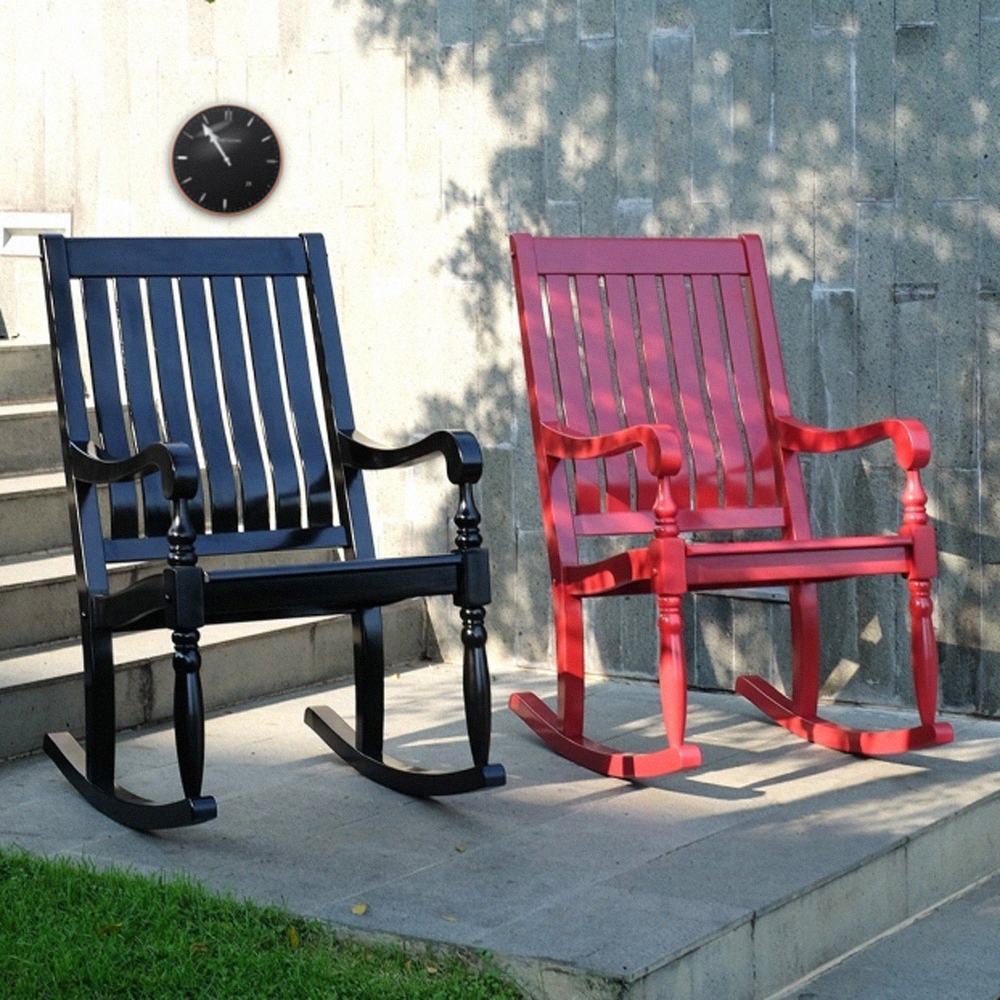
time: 10:54
